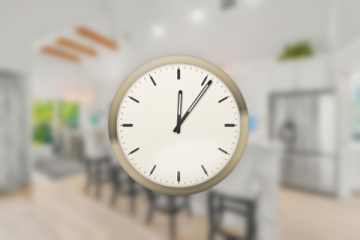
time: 12:06
